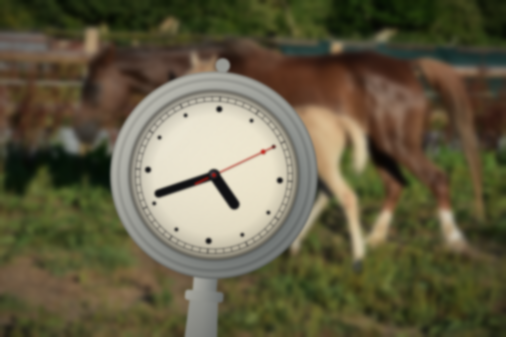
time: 4:41:10
